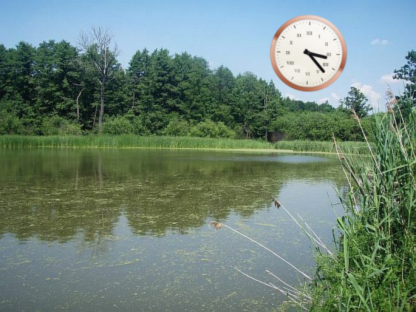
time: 3:23
